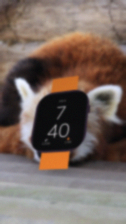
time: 7:40
